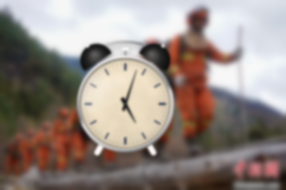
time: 5:03
